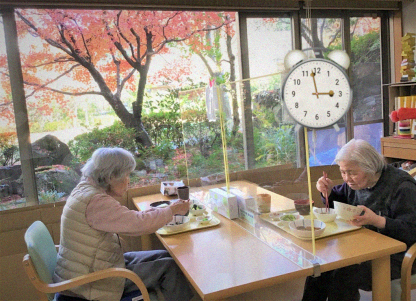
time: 2:58
